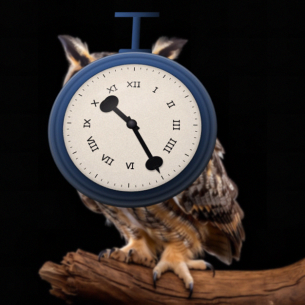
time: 10:25
